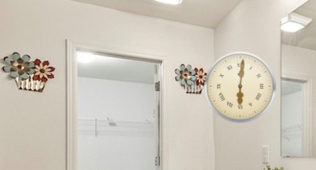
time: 6:01
